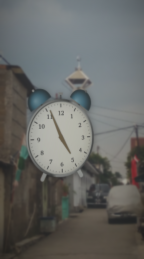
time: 4:56
